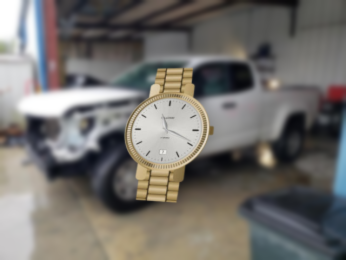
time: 11:19
